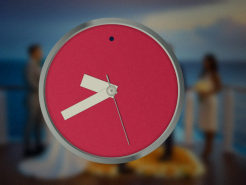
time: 9:40:27
